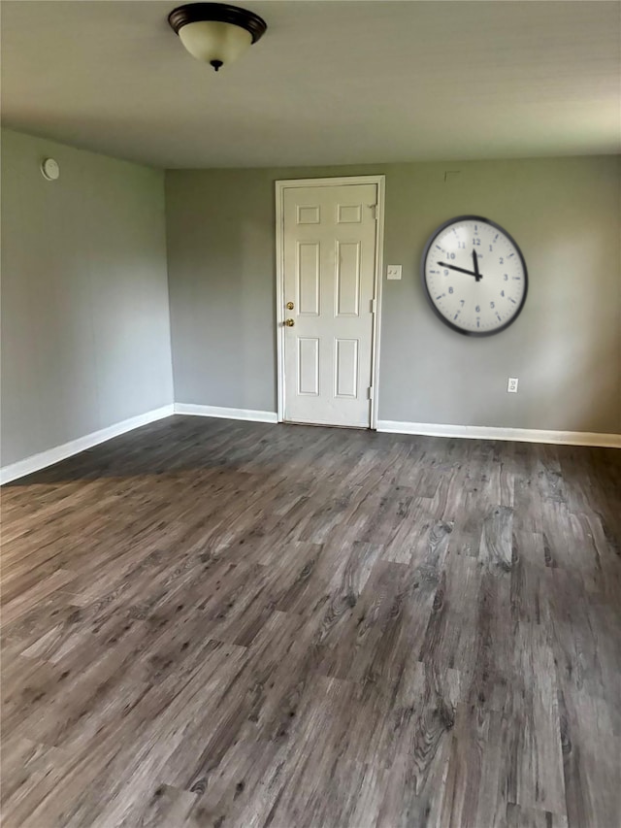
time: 11:47
